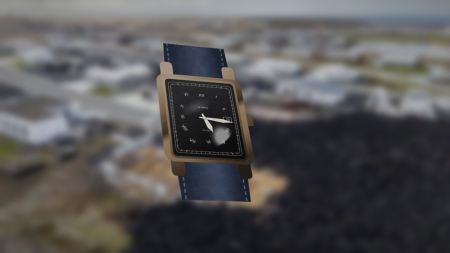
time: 5:16
